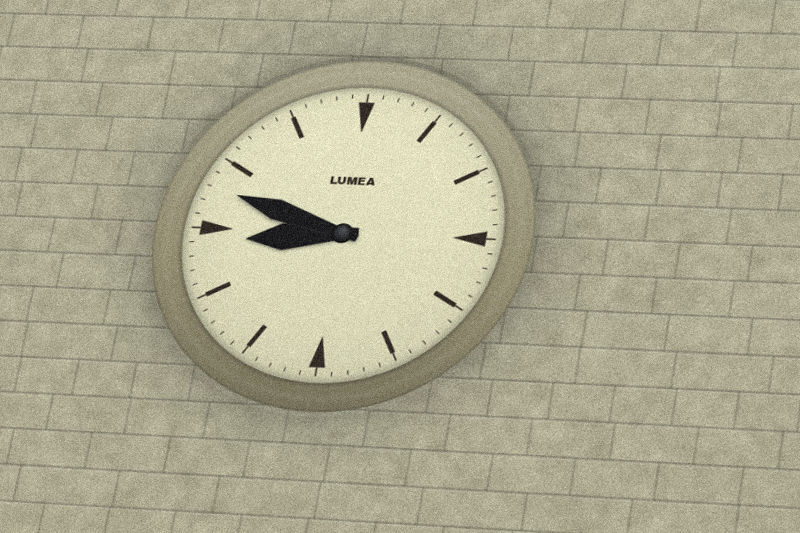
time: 8:48
